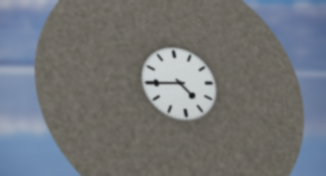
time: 4:45
